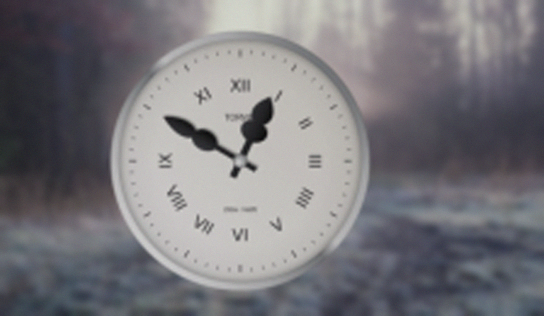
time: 12:50
